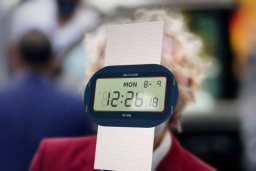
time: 12:26:18
